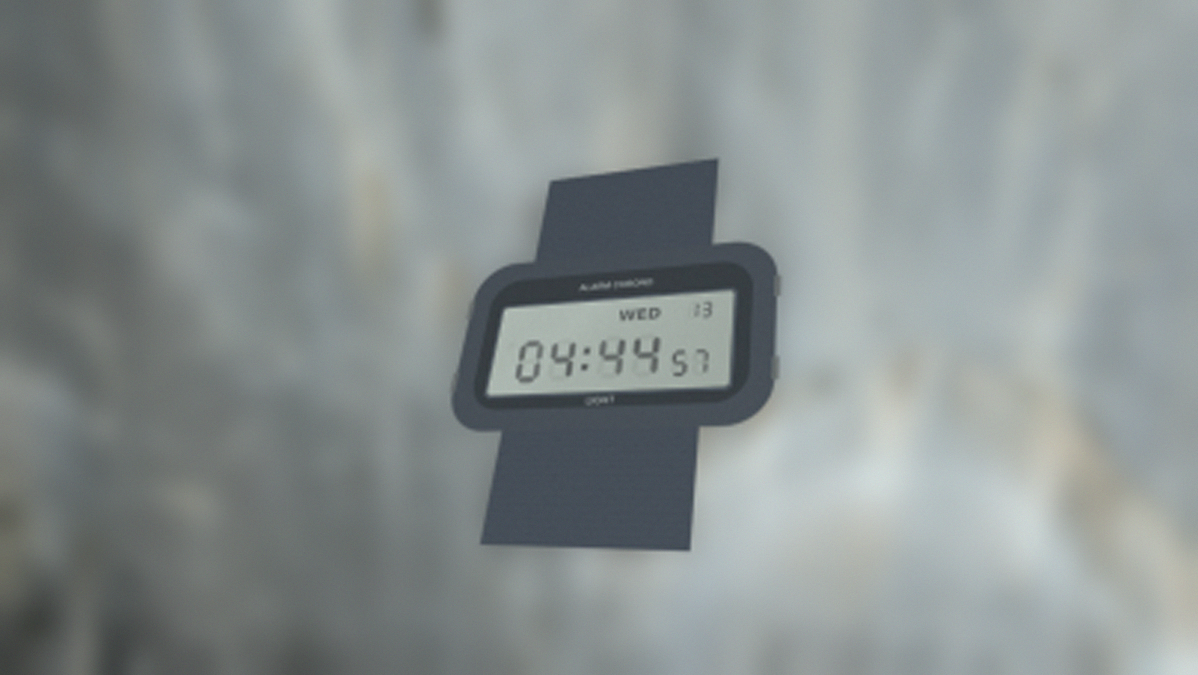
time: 4:44:57
